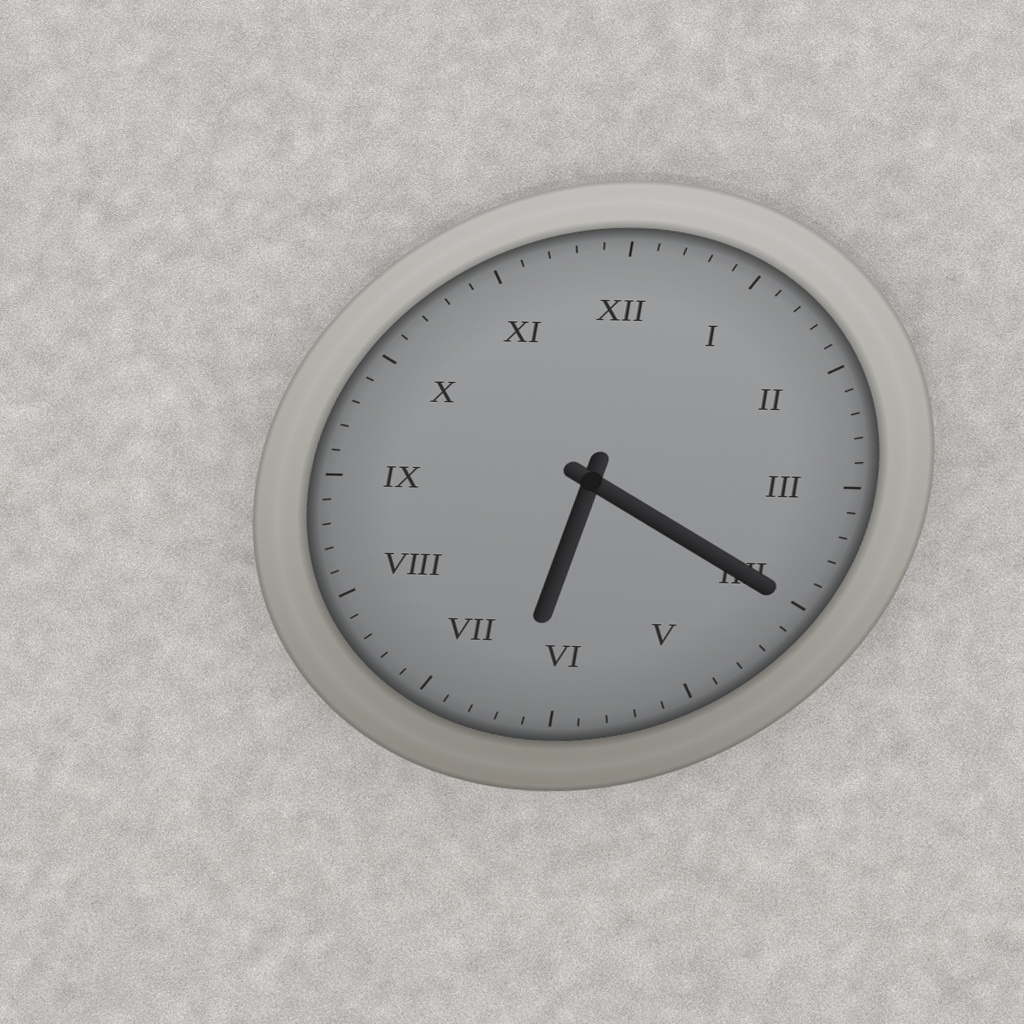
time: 6:20
